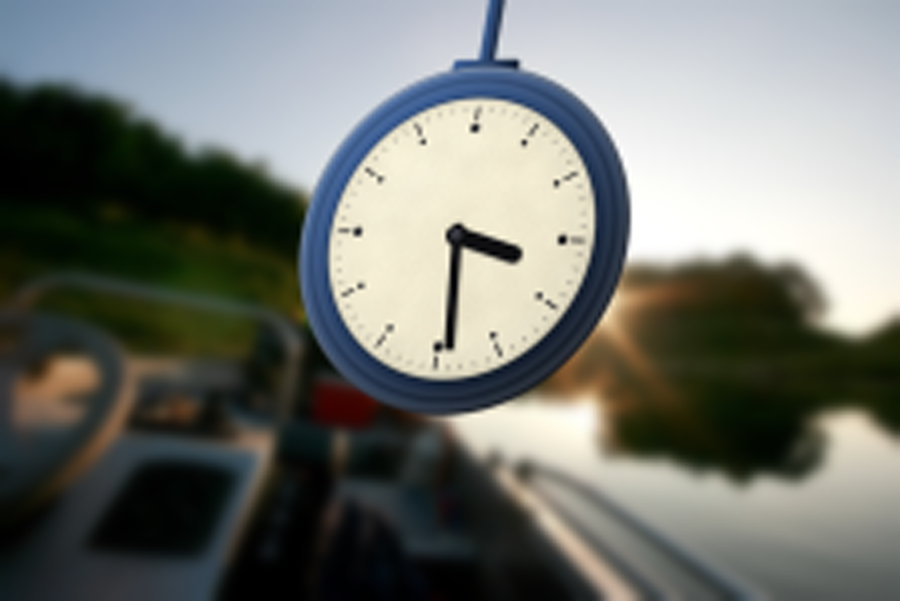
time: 3:29
